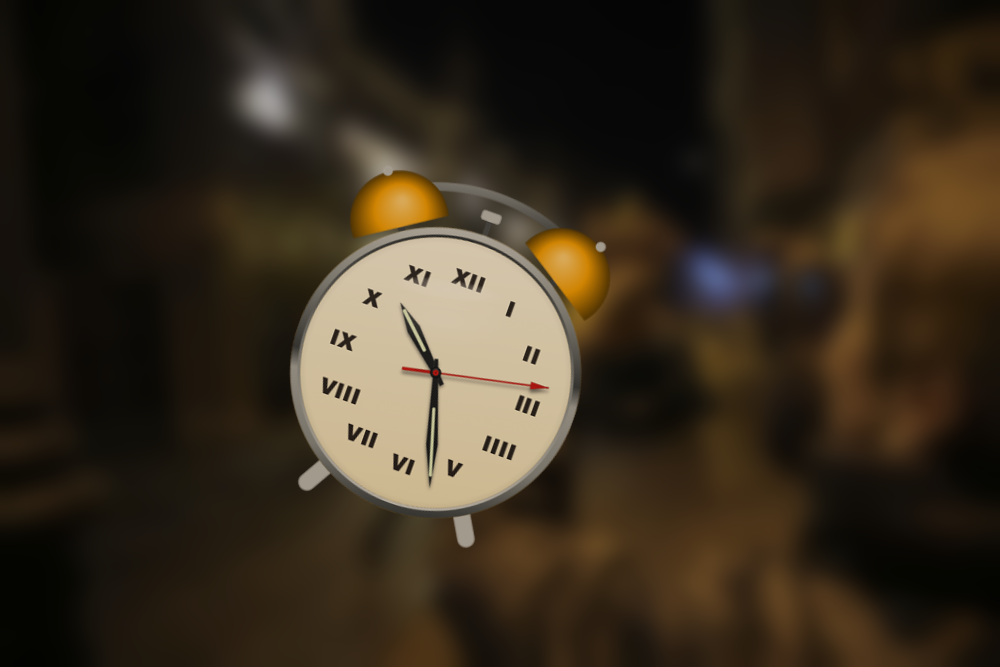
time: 10:27:13
